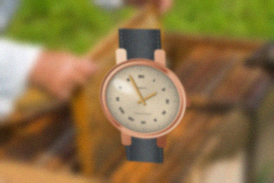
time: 1:56
